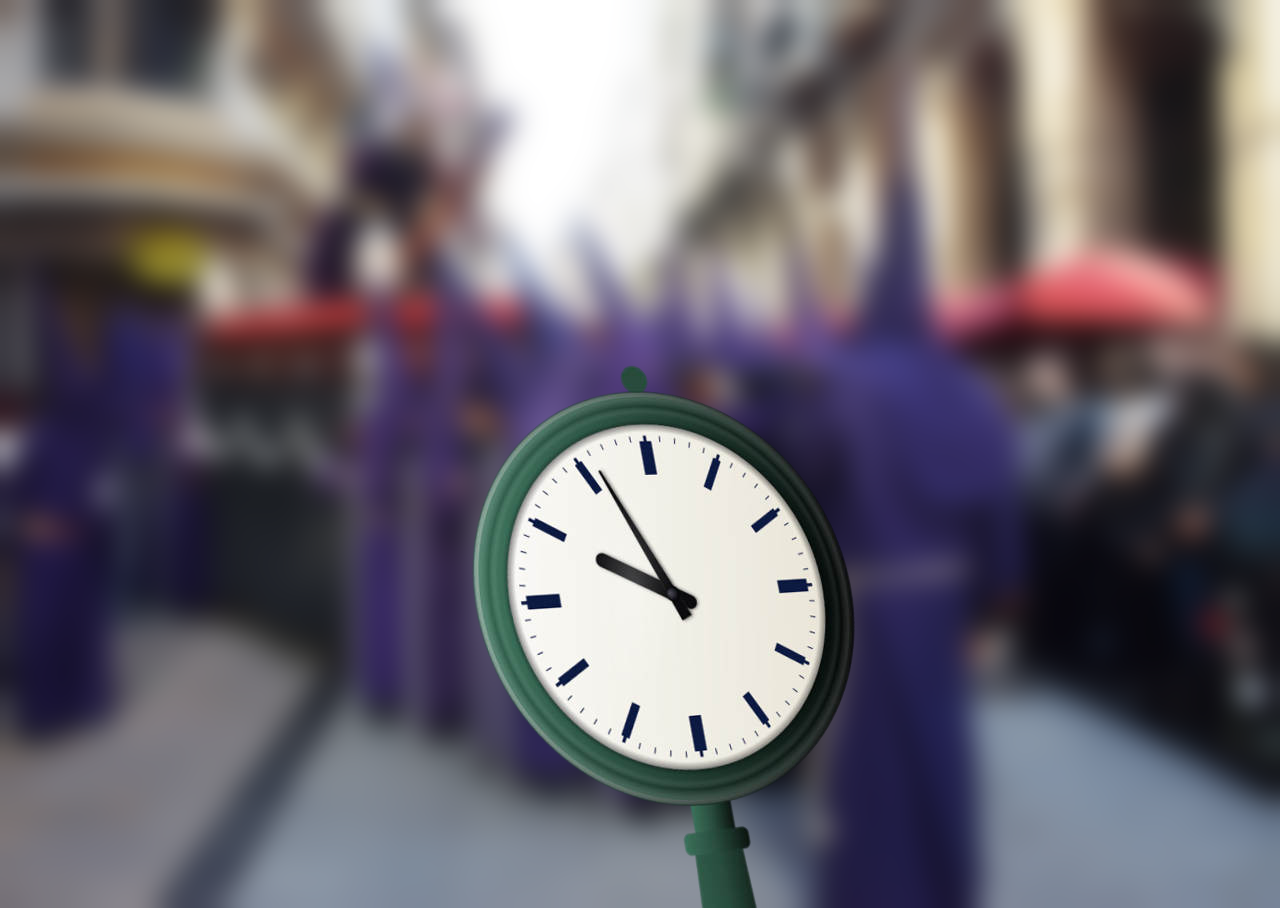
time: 9:56
